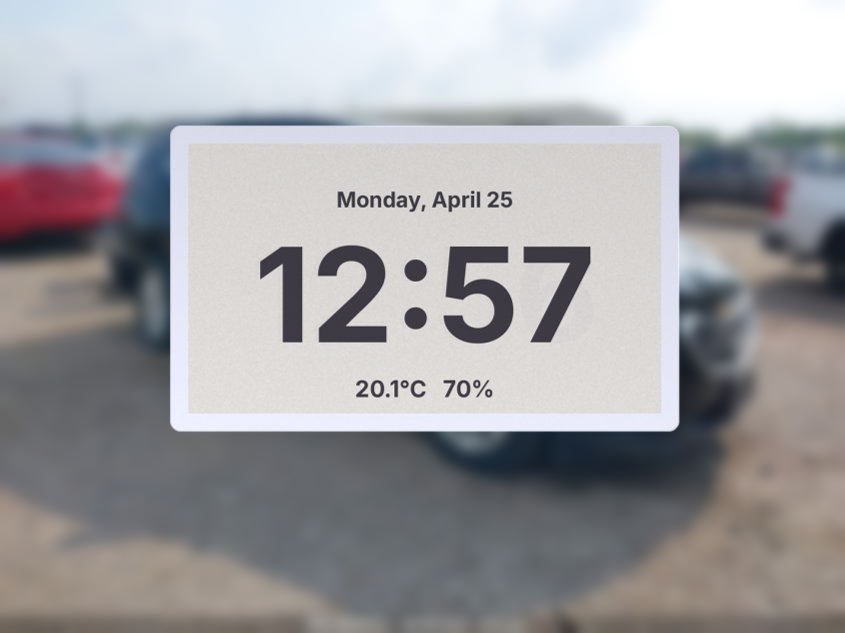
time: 12:57
